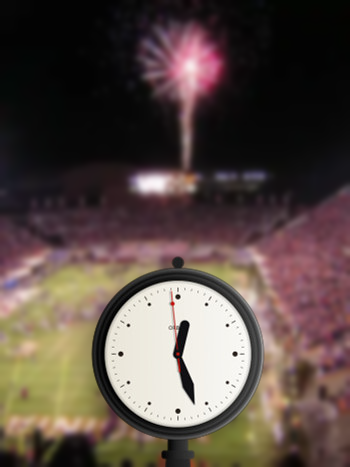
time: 12:26:59
